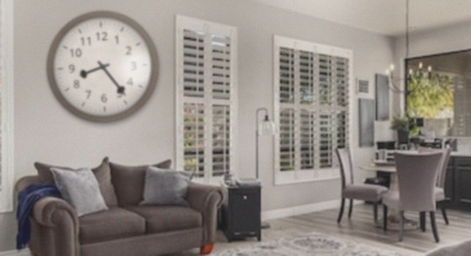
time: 8:24
